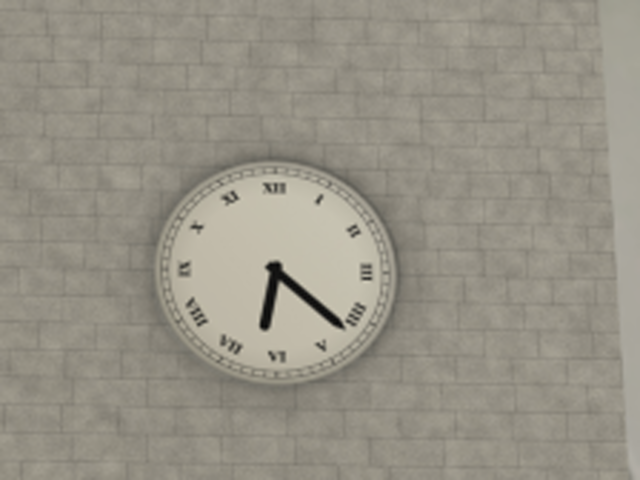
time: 6:22
